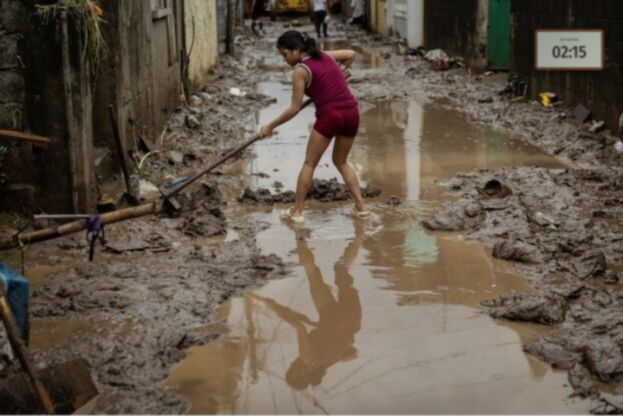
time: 2:15
